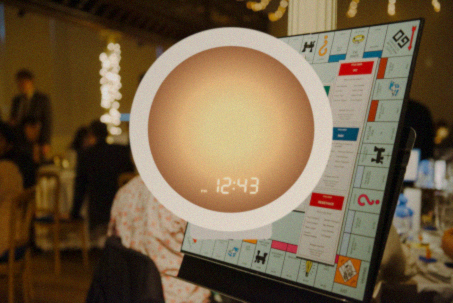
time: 12:43
